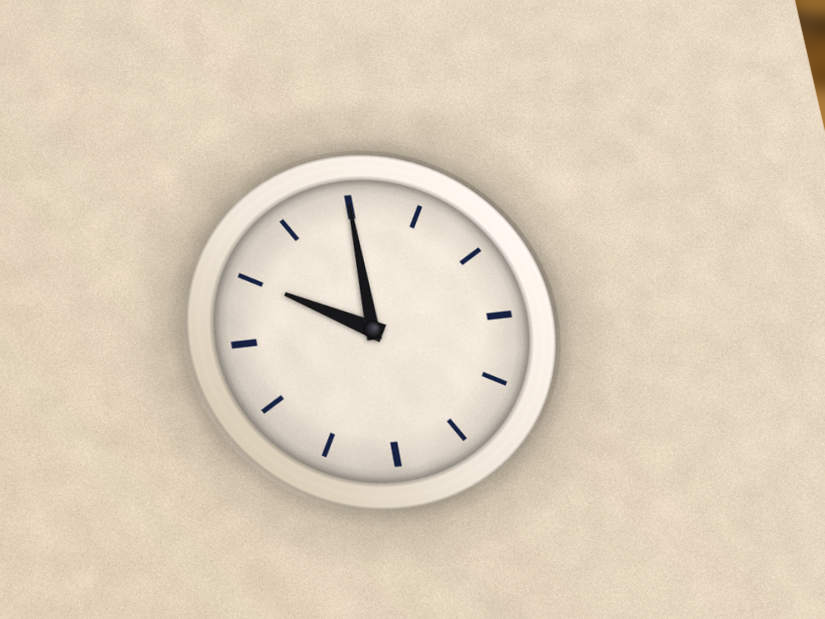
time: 10:00
